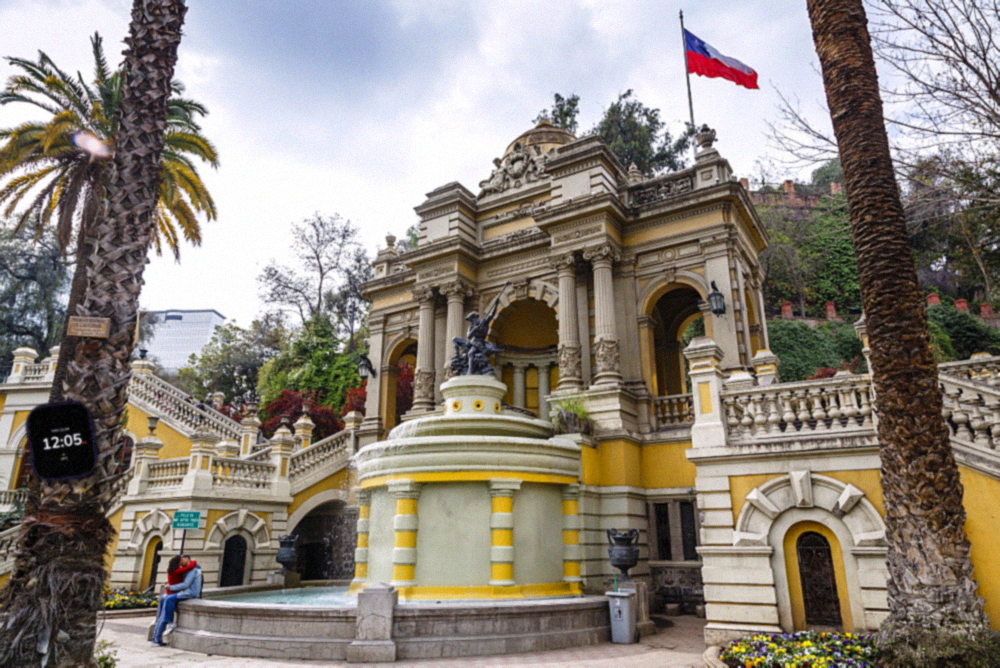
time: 12:05
